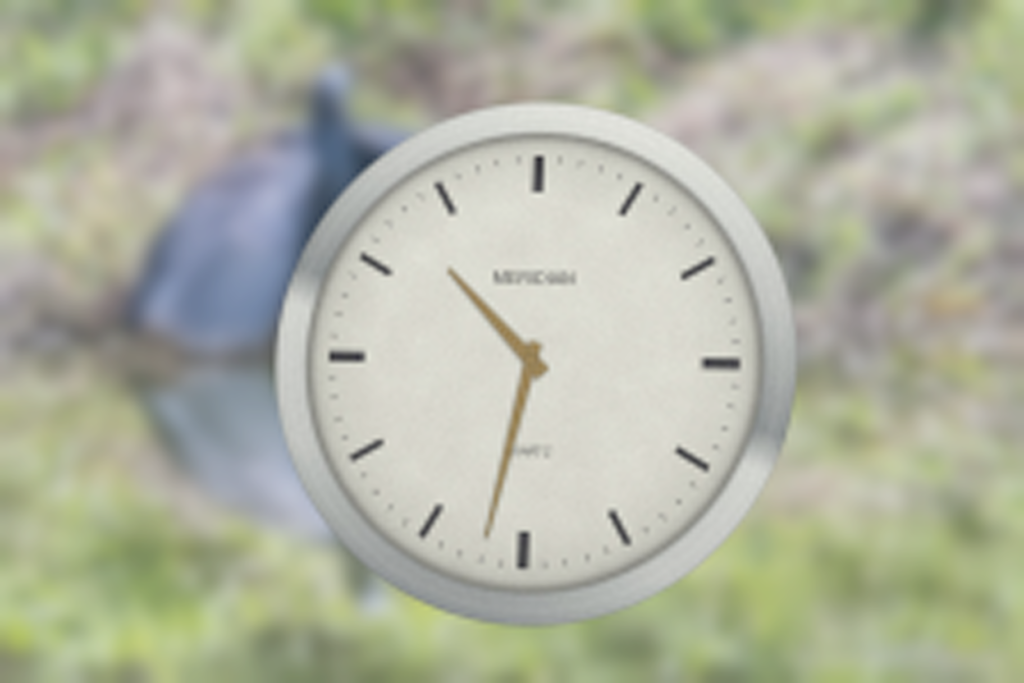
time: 10:32
